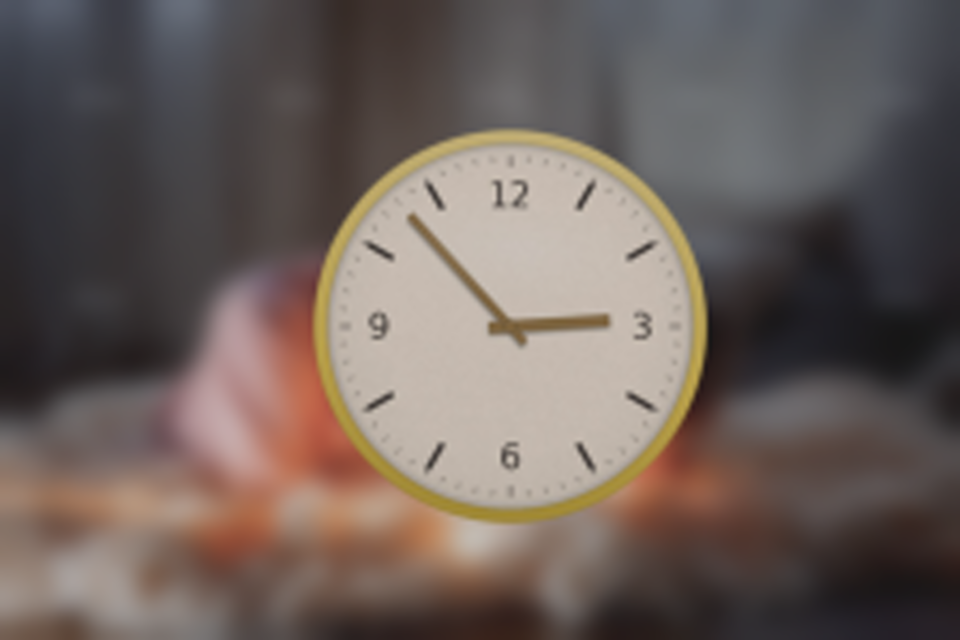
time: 2:53
